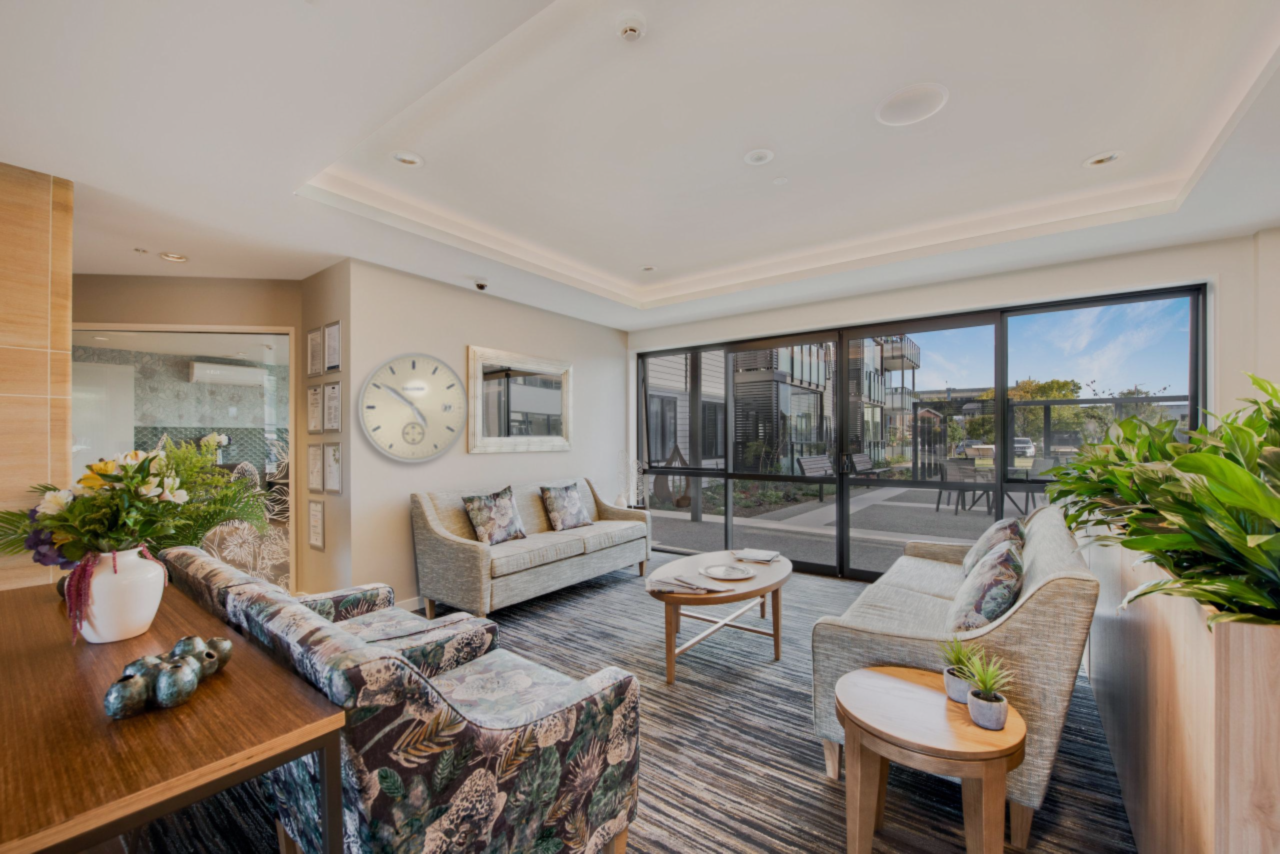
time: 4:51
